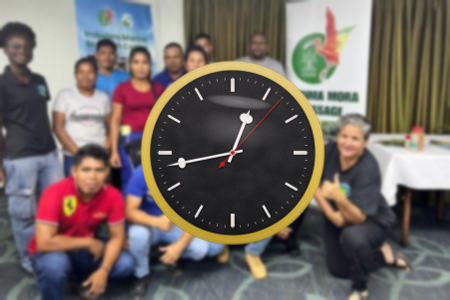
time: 12:43:07
